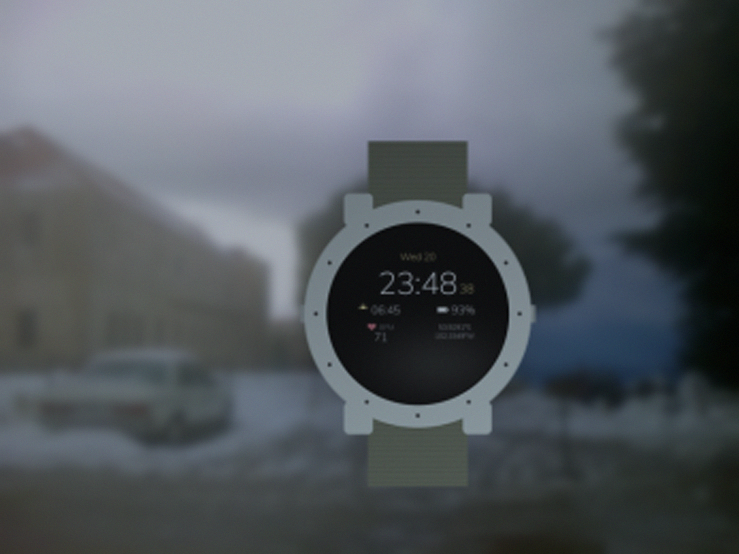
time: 23:48
